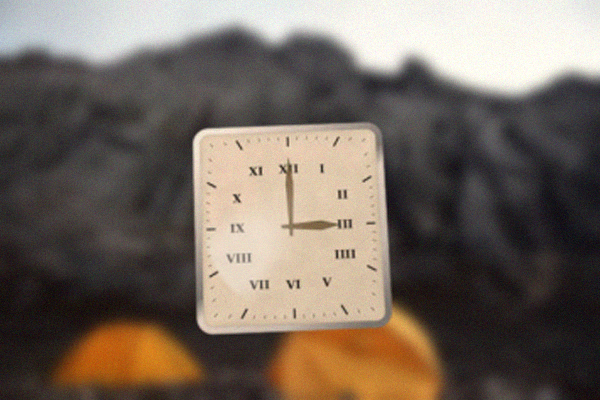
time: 3:00
